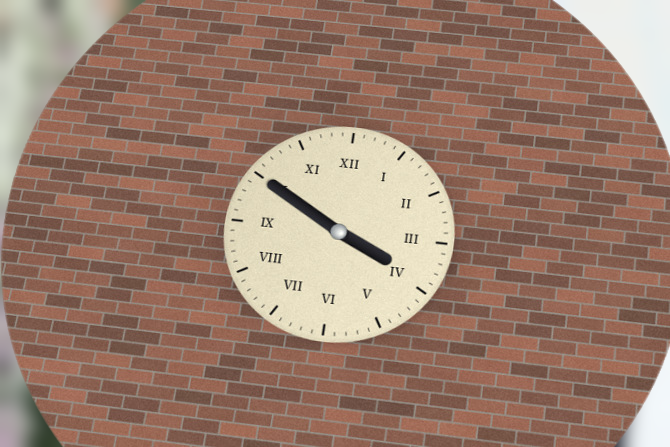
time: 3:50
